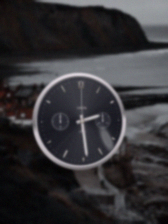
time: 2:29
